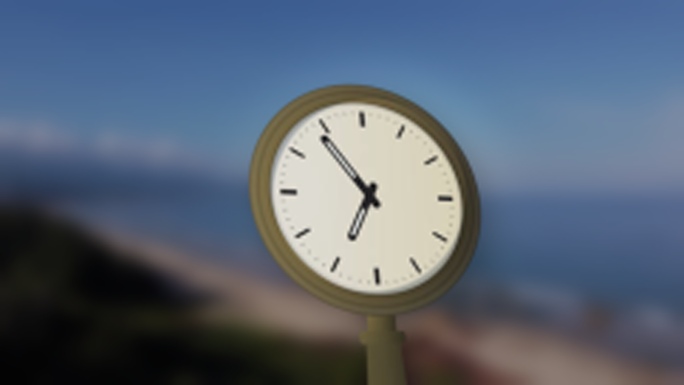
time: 6:54
